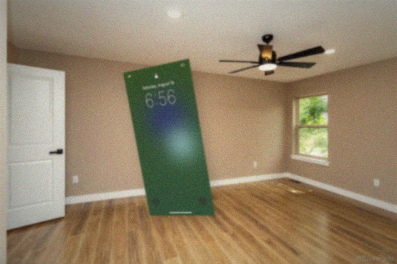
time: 6:56
